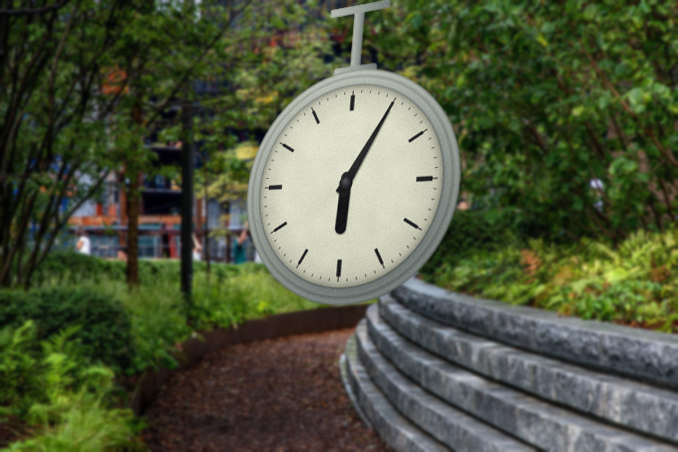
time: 6:05
